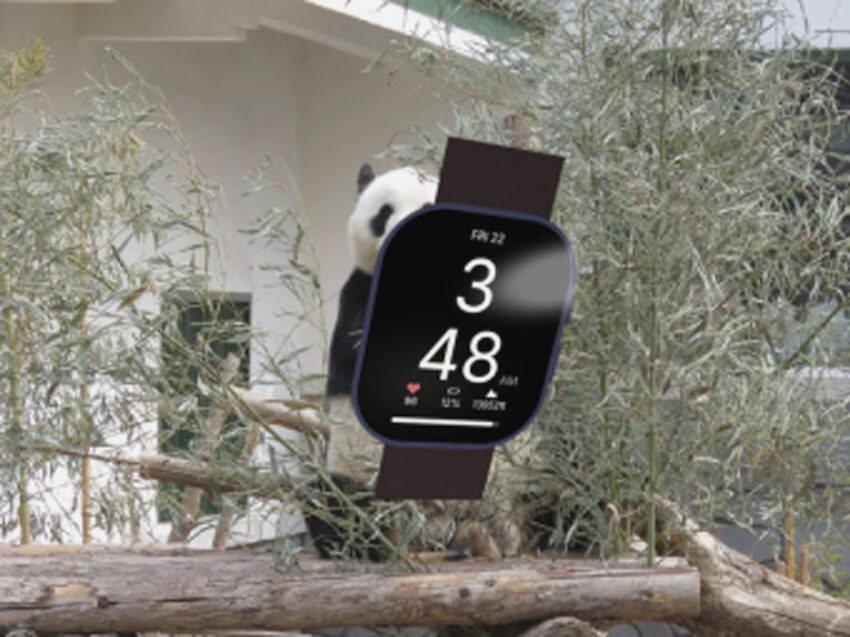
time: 3:48
